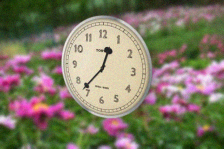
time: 12:37
